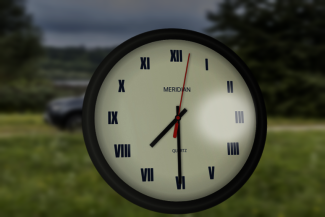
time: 7:30:02
